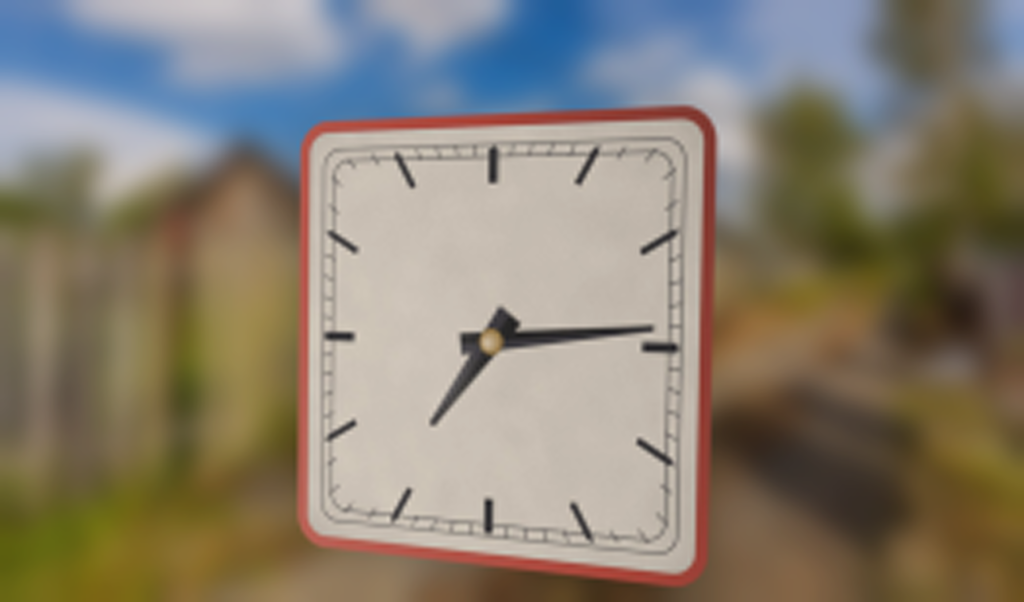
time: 7:14
